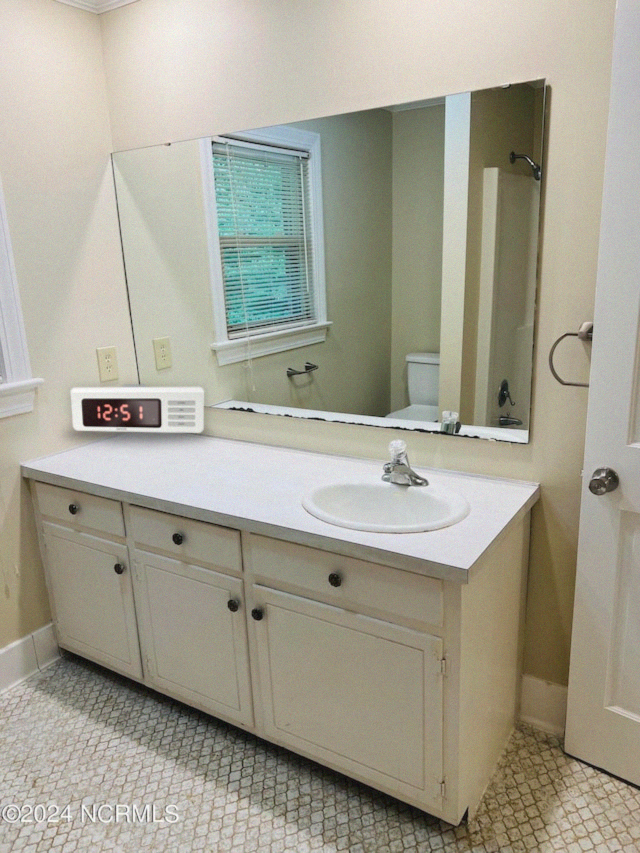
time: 12:51
